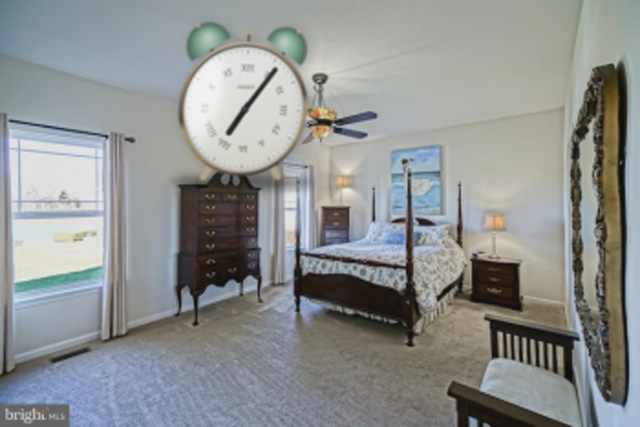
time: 7:06
